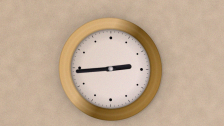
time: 2:44
